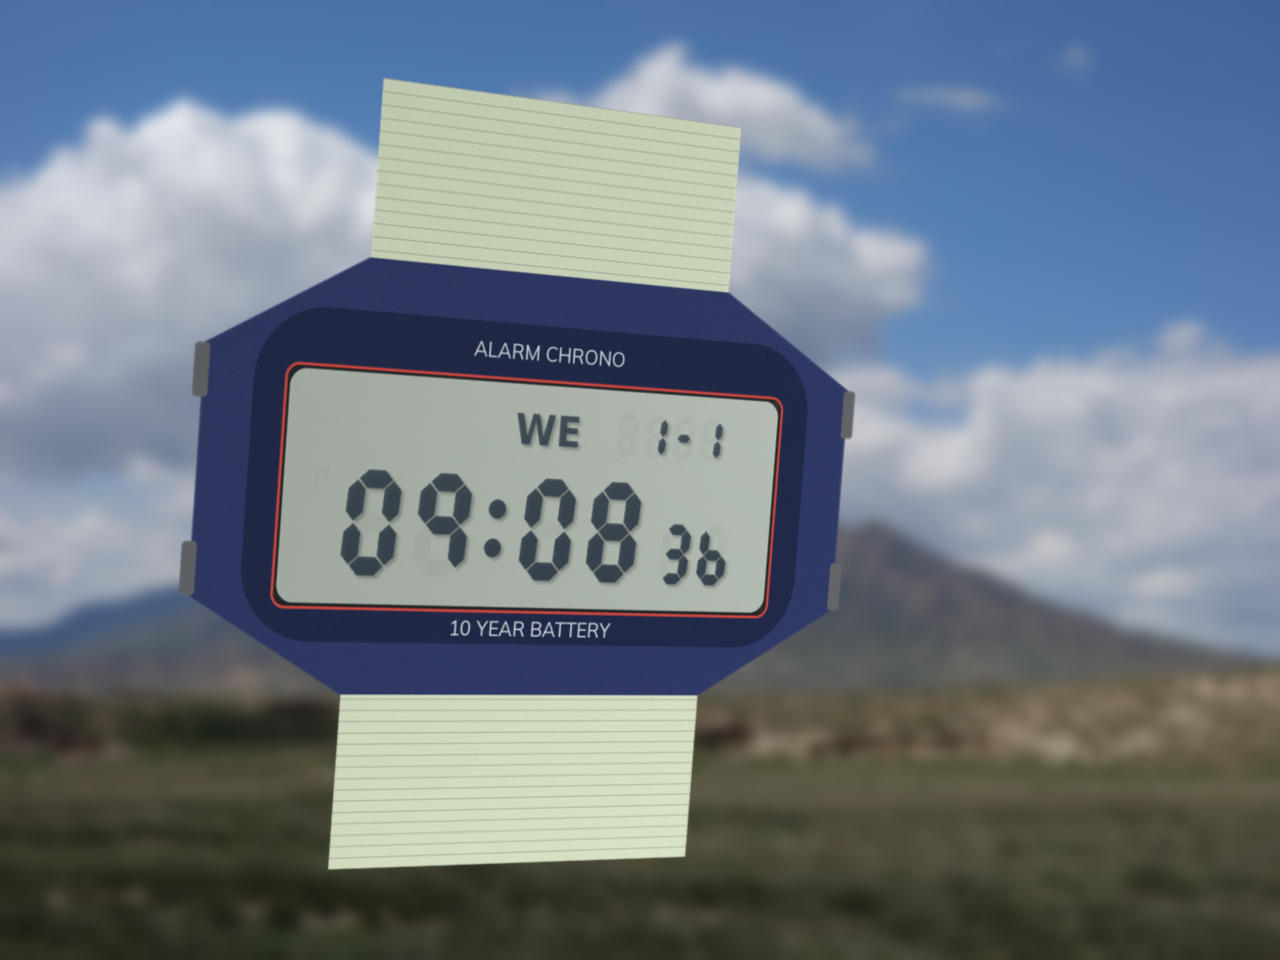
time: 9:08:36
